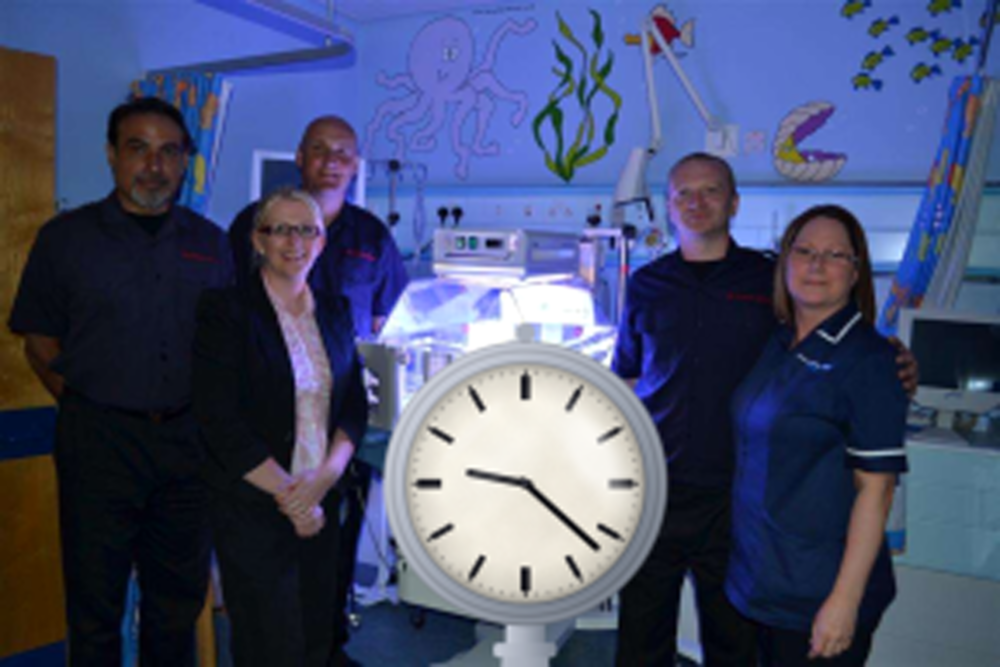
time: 9:22
